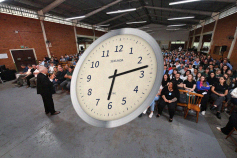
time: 6:13
